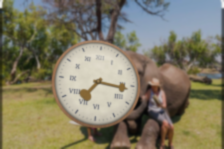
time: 7:16
